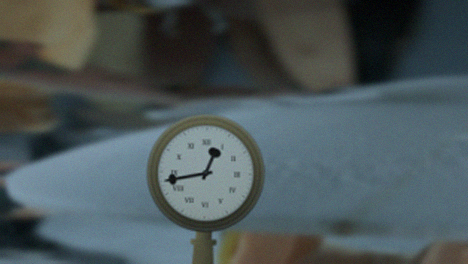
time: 12:43
